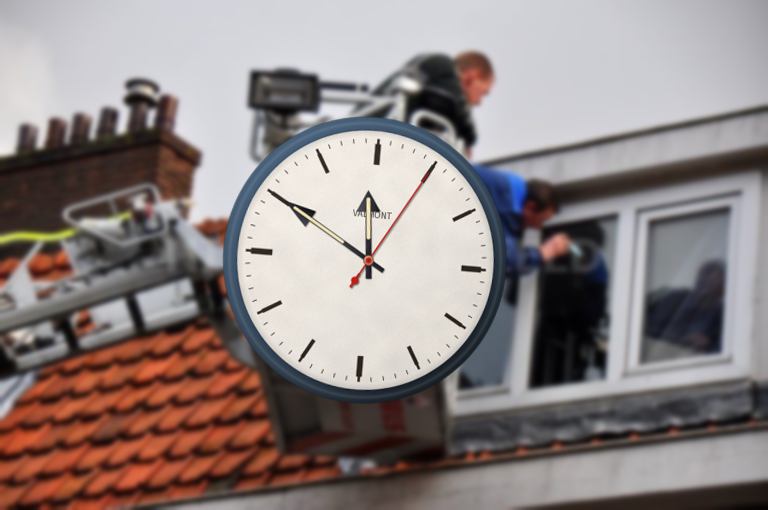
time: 11:50:05
